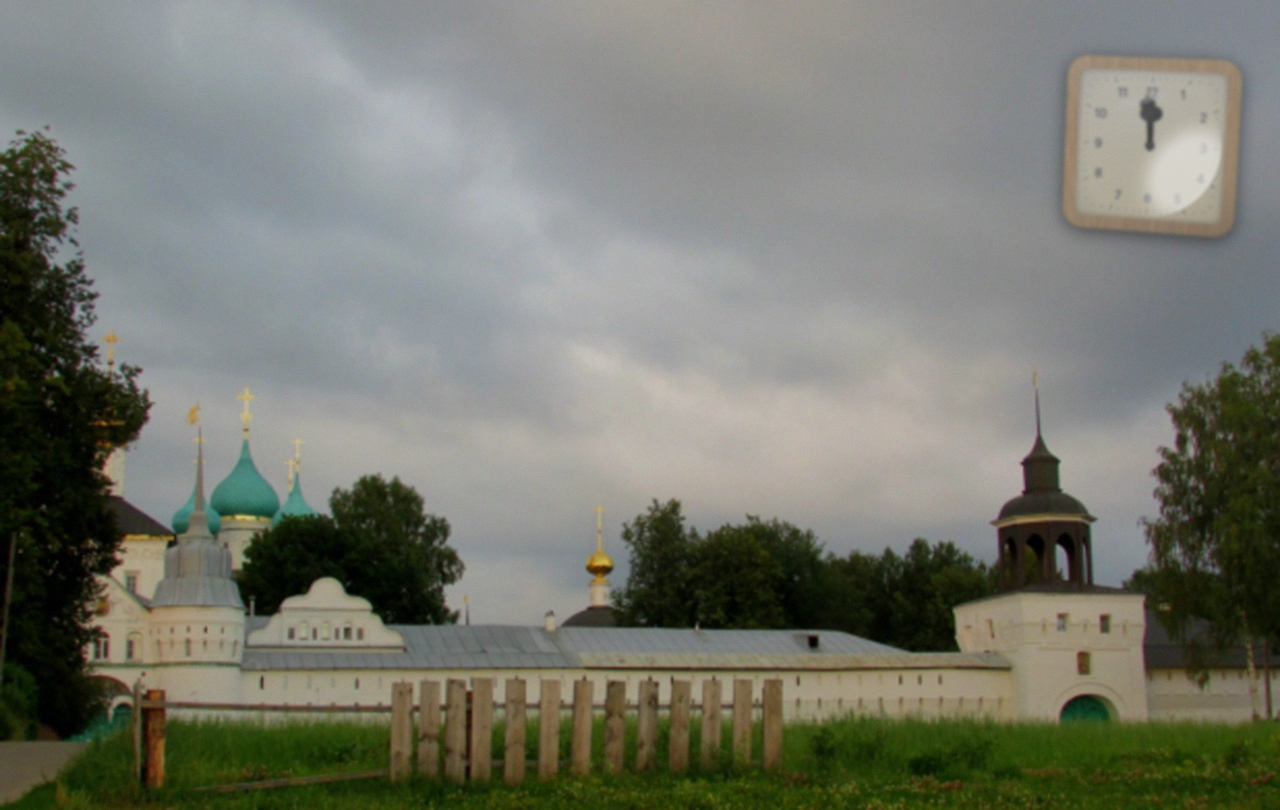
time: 11:59
